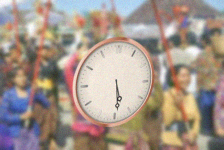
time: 5:29
